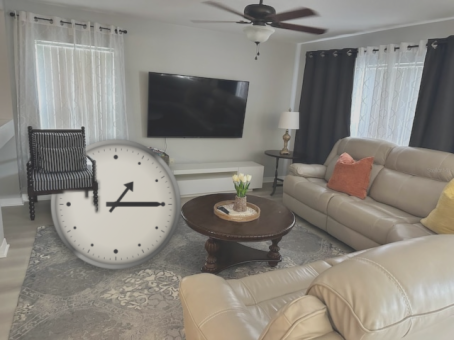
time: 1:15
